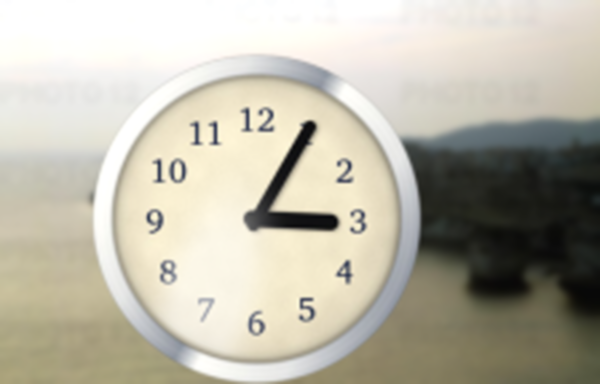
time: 3:05
